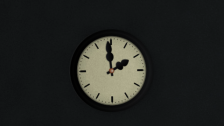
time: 1:59
